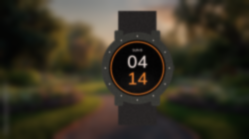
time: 4:14
